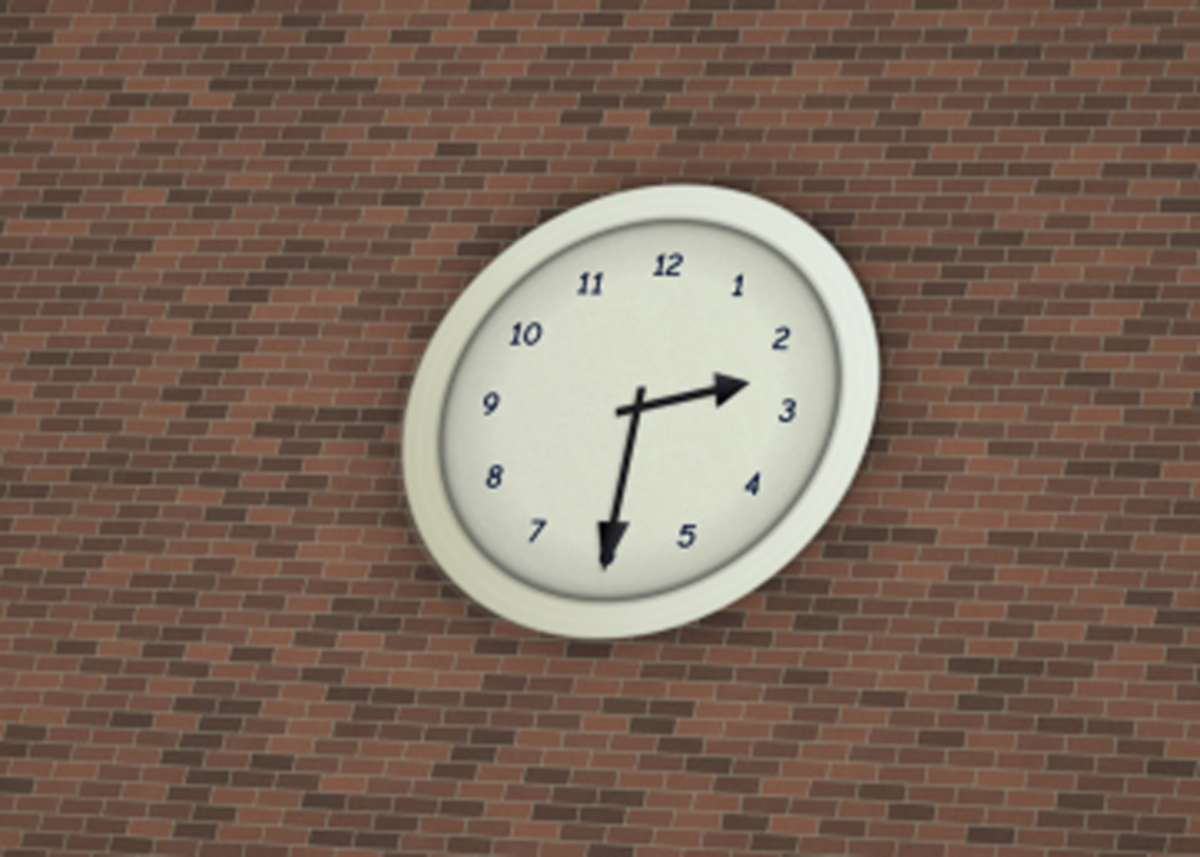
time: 2:30
